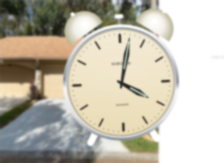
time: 4:02
